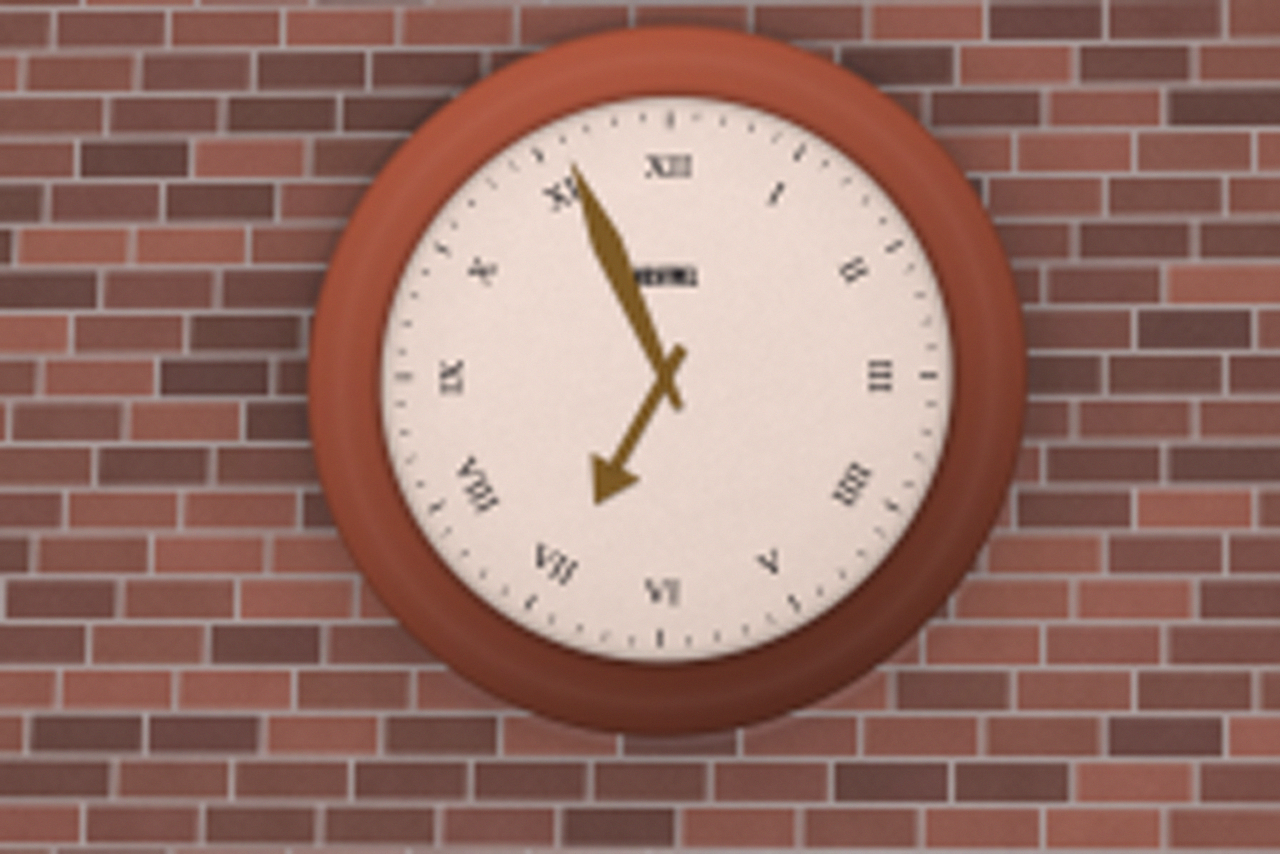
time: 6:56
